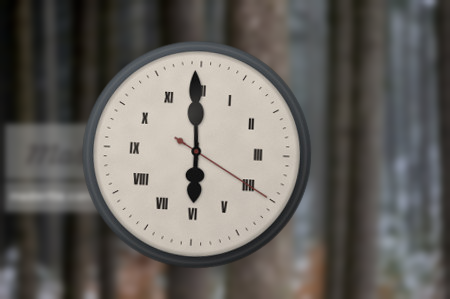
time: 5:59:20
